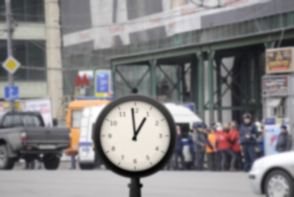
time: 12:59
